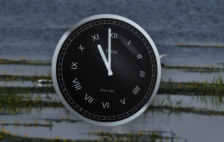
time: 10:59
